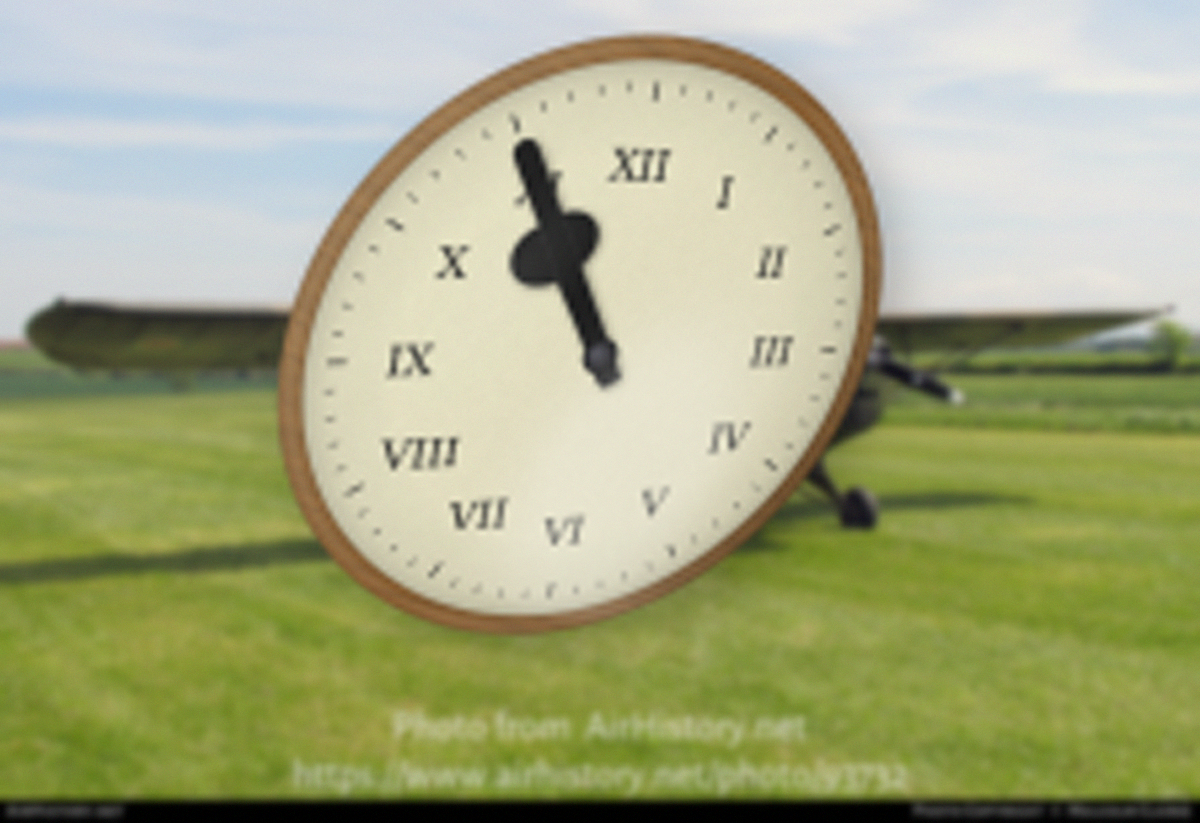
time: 10:55
